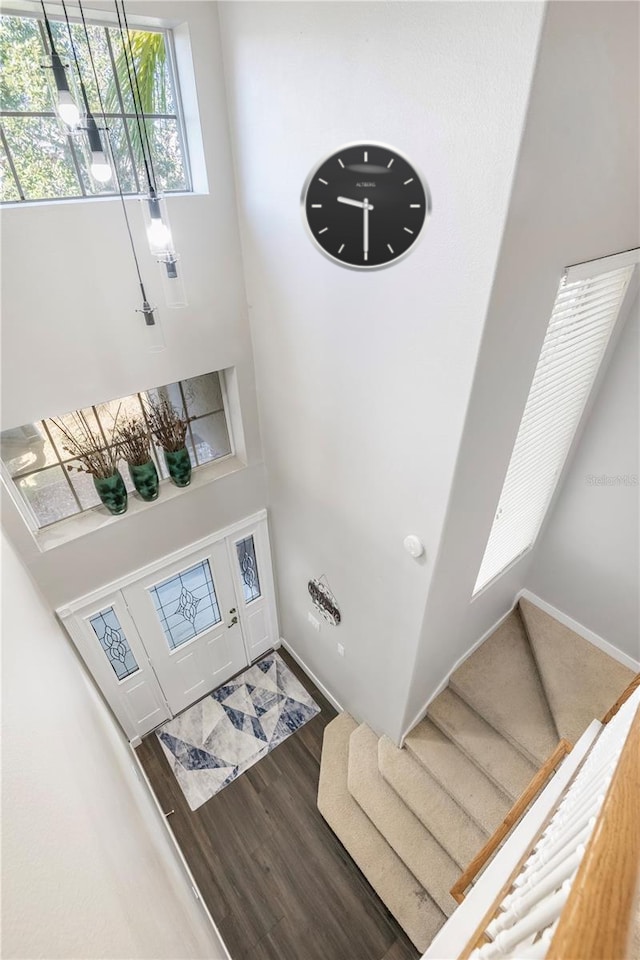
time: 9:30
